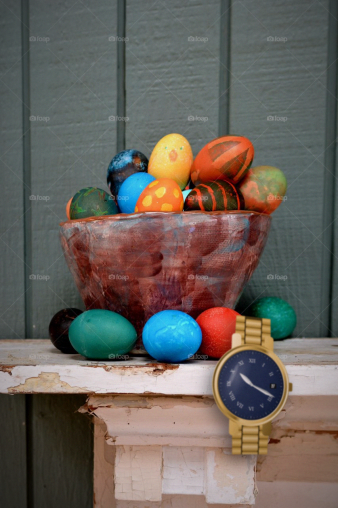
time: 10:19
